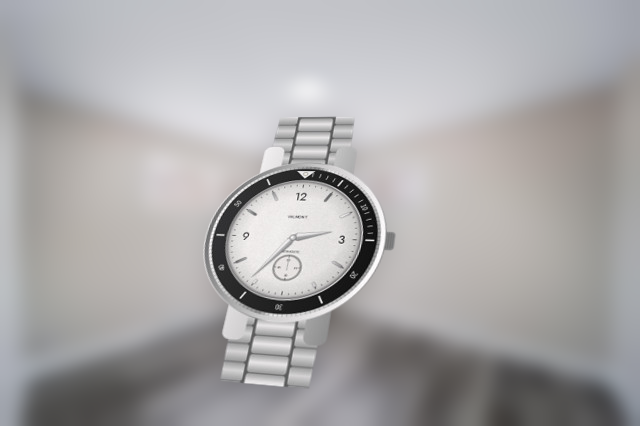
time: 2:36
